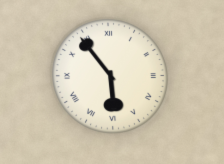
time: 5:54
